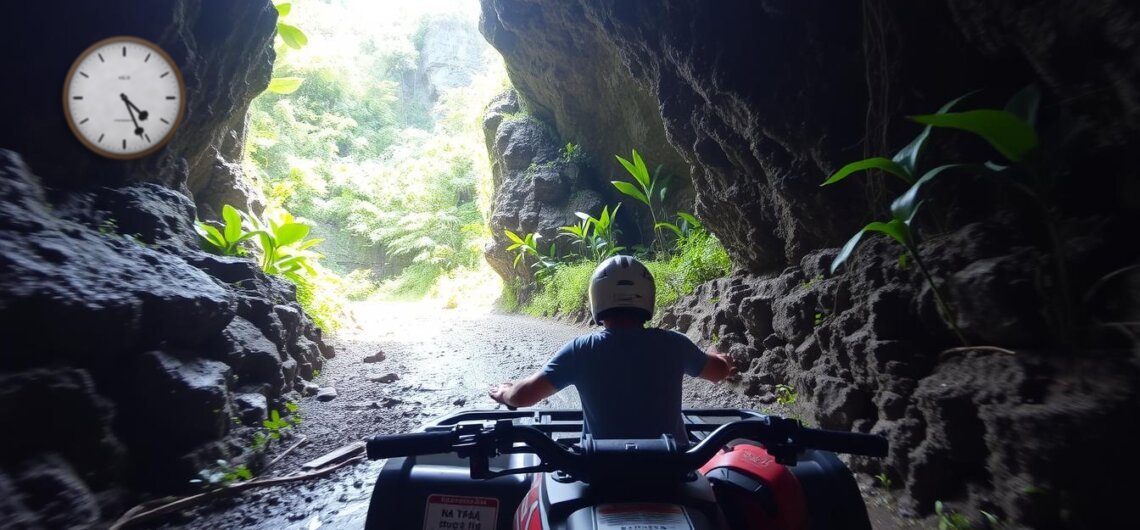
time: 4:26
